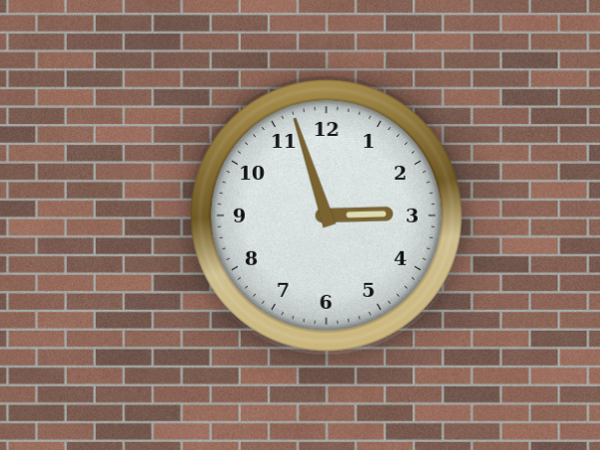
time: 2:57
